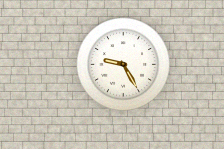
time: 9:25
